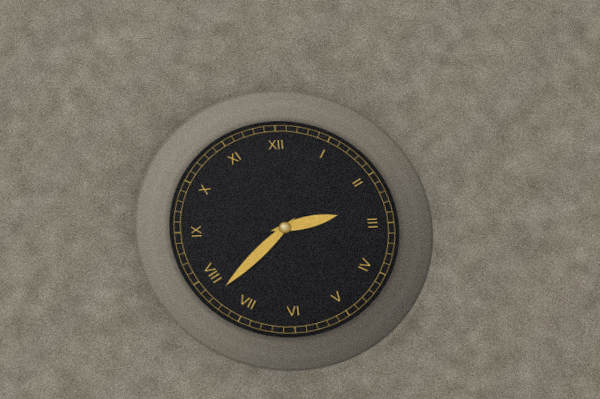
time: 2:38
